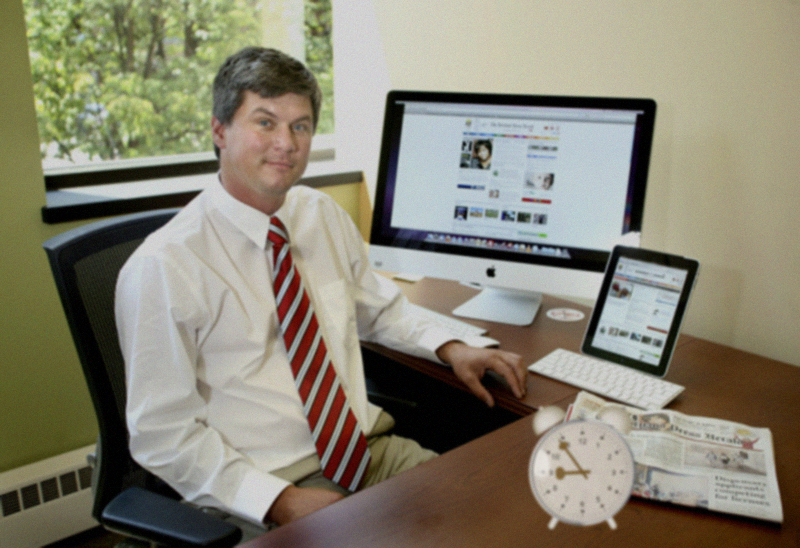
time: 8:54
